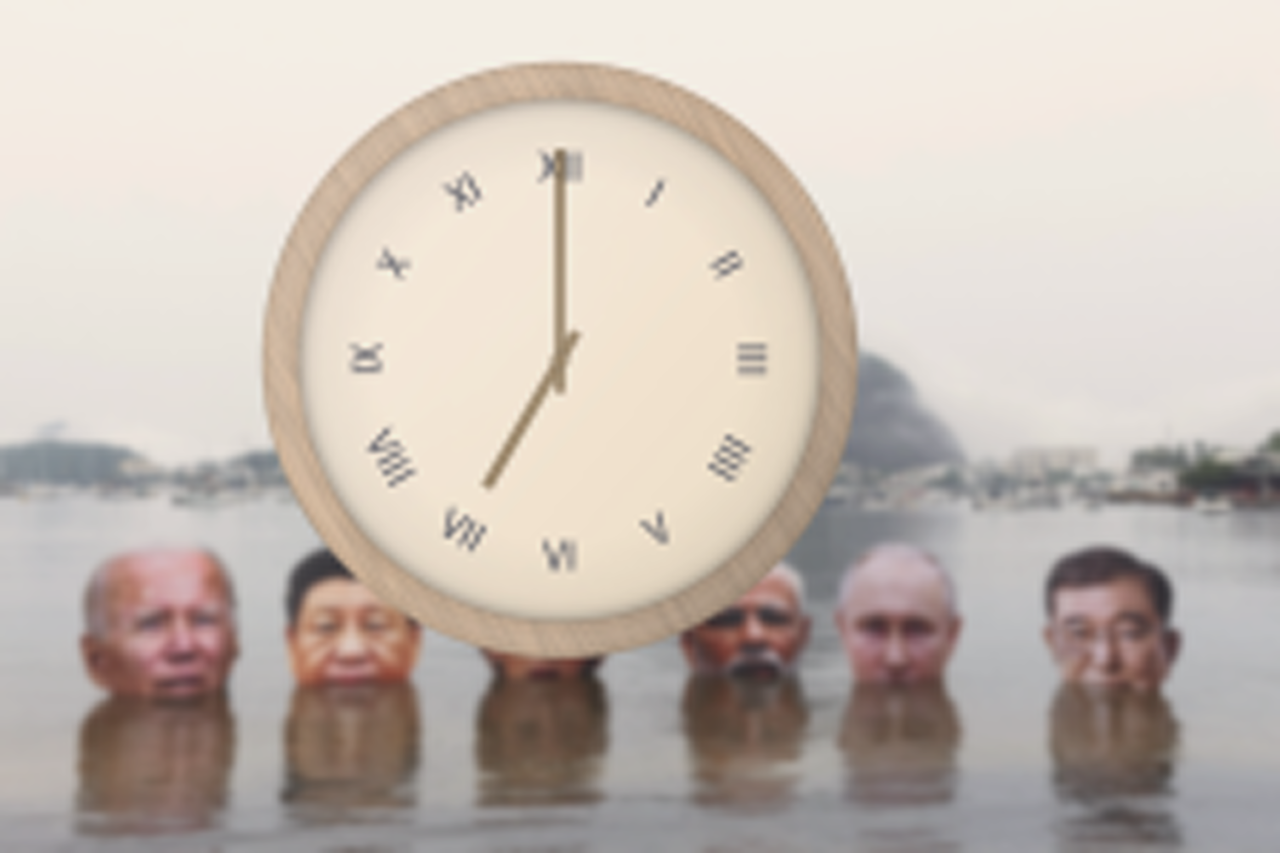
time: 7:00
